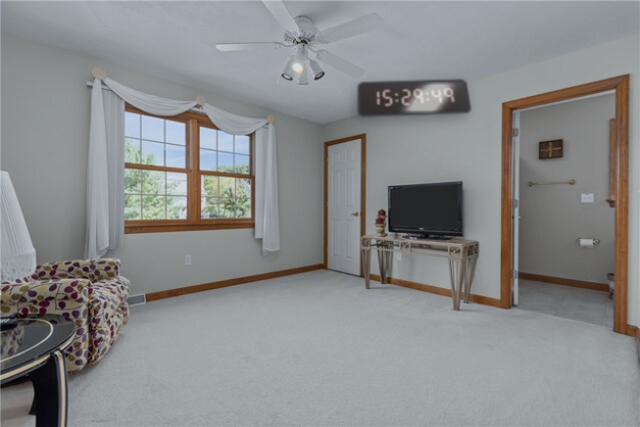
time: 15:29:49
